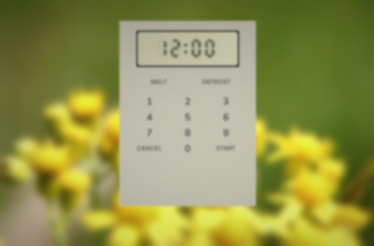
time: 12:00
